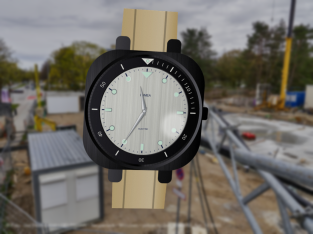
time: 11:35
